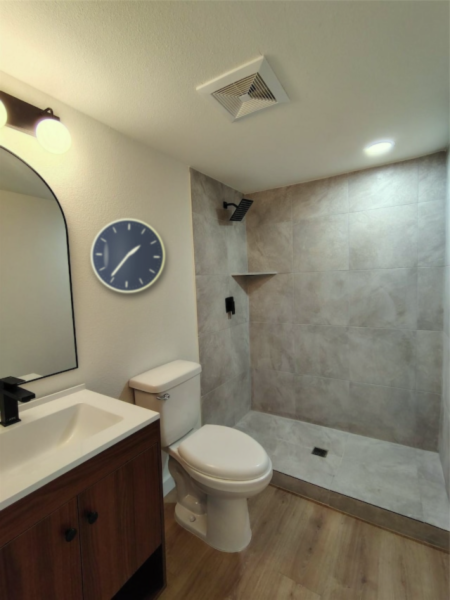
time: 1:36
